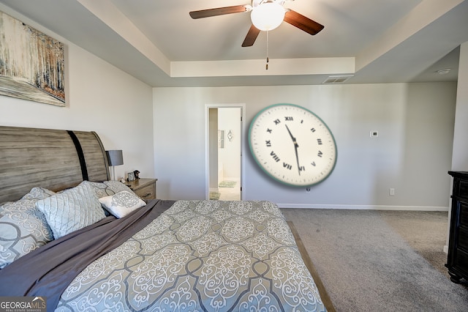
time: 11:31
